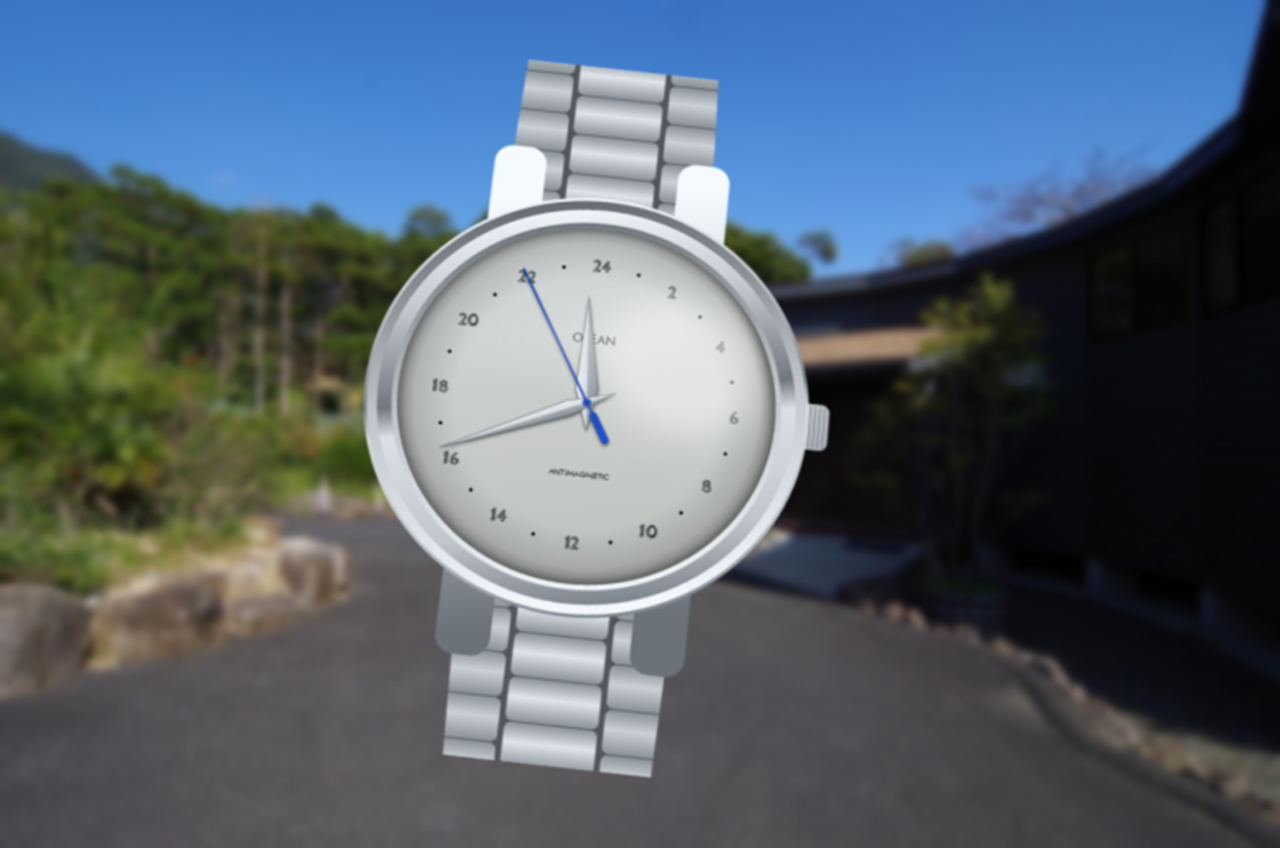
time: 23:40:55
